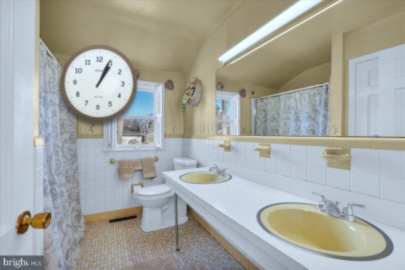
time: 1:04
